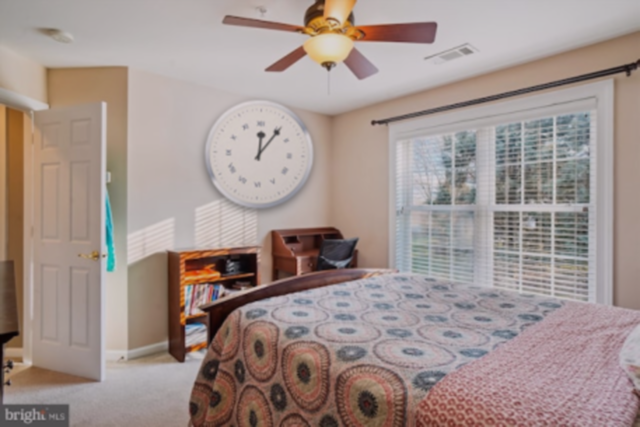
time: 12:06
